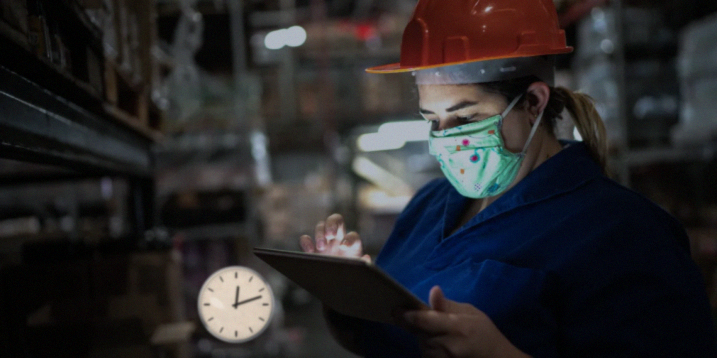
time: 12:12
